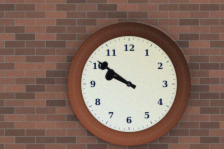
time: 9:51
